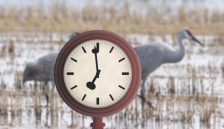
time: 6:59
